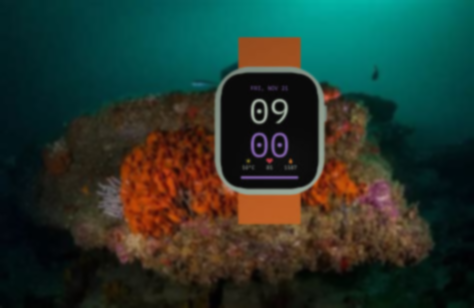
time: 9:00
